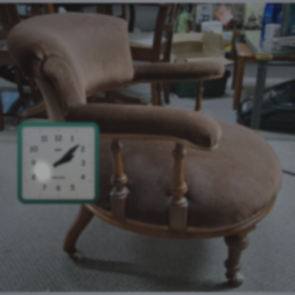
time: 2:08
